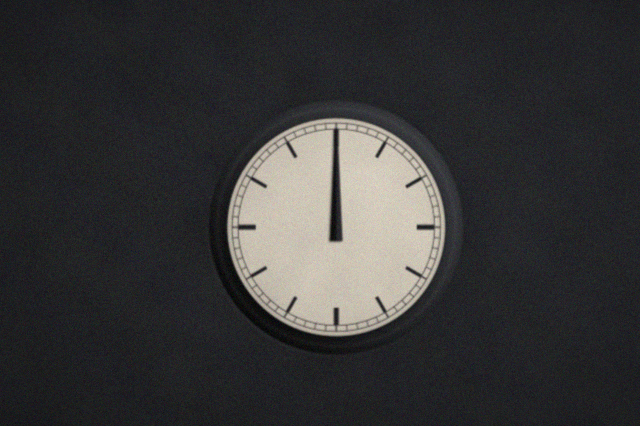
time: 12:00
